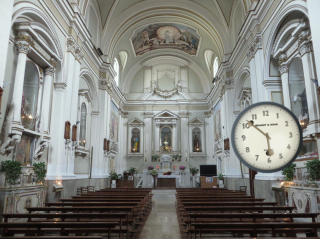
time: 5:52
